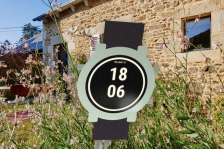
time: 18:06
